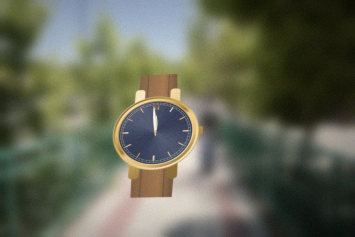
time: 11:59
